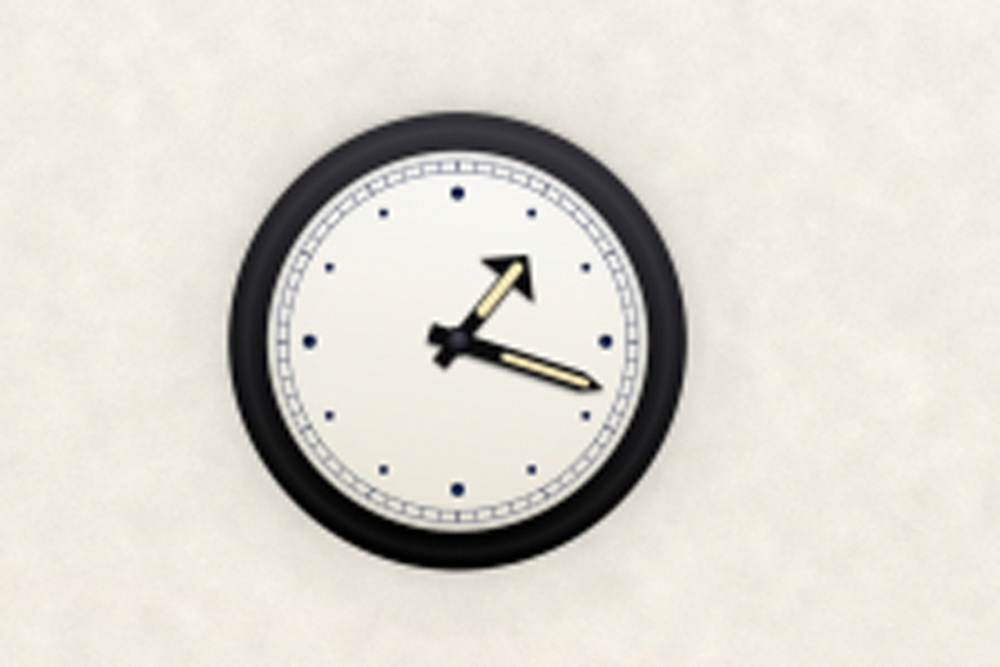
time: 1:18
